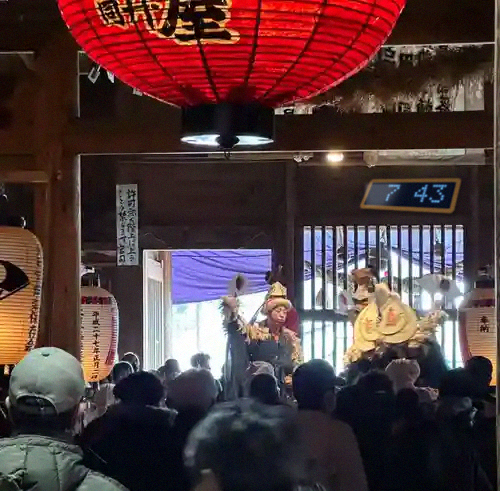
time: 7:43
